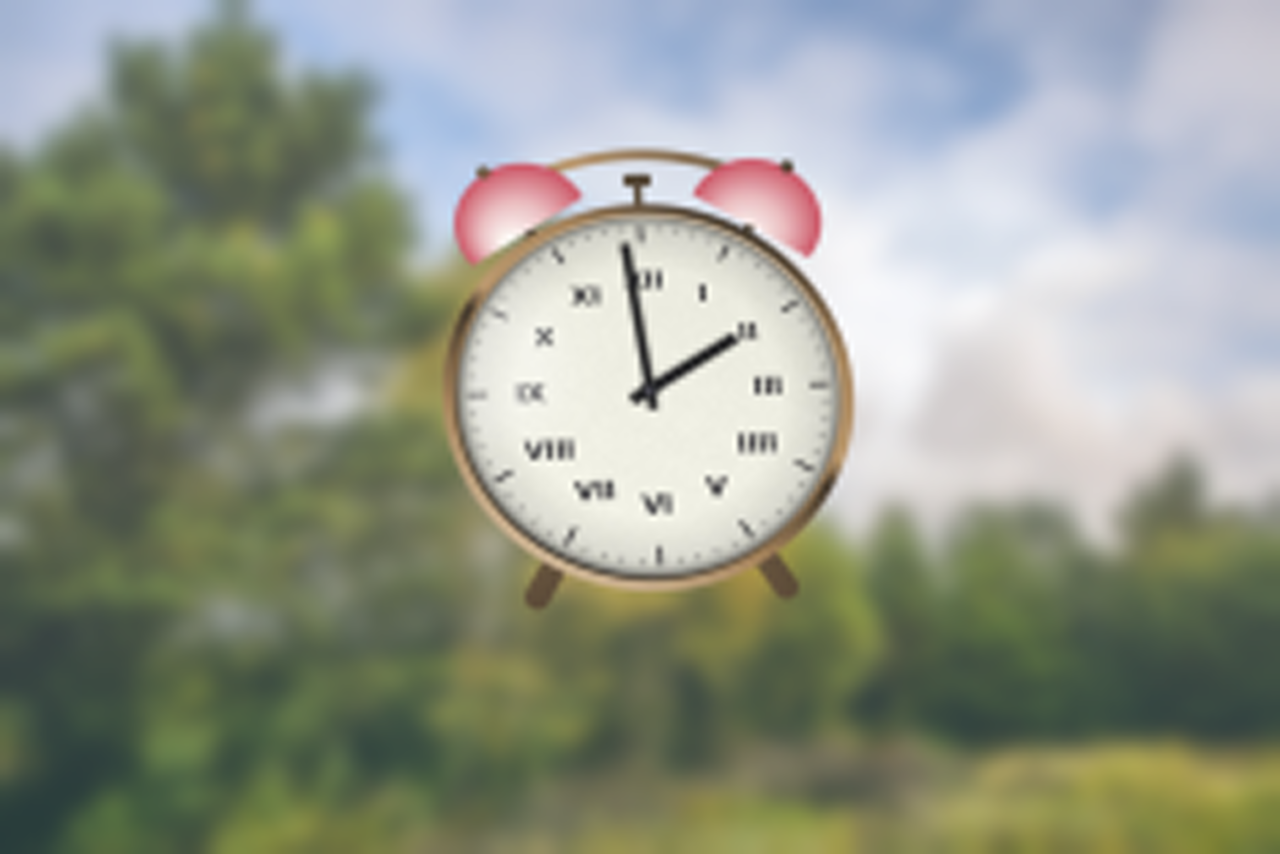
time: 1:59
